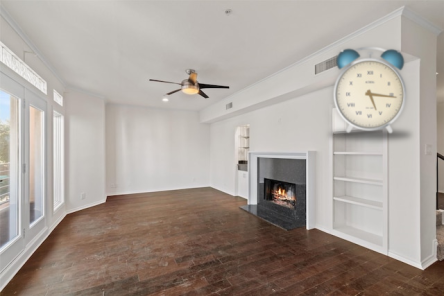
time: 5:16
